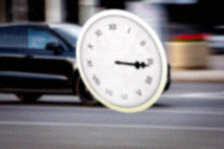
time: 3:16
